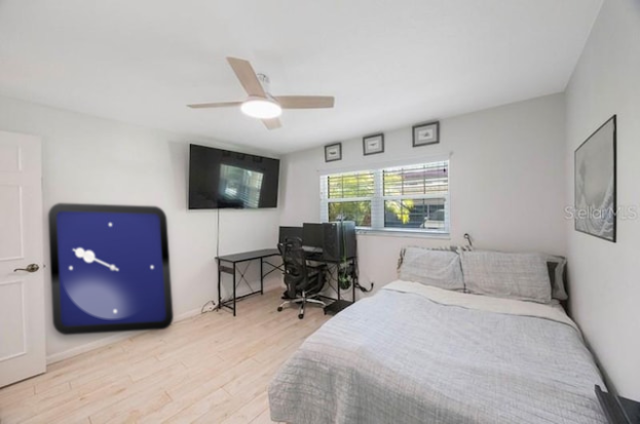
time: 9:49
